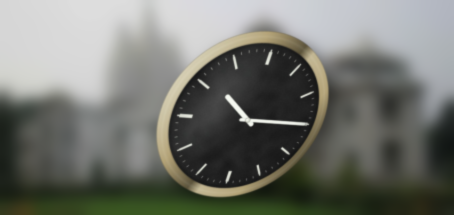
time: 10:15
